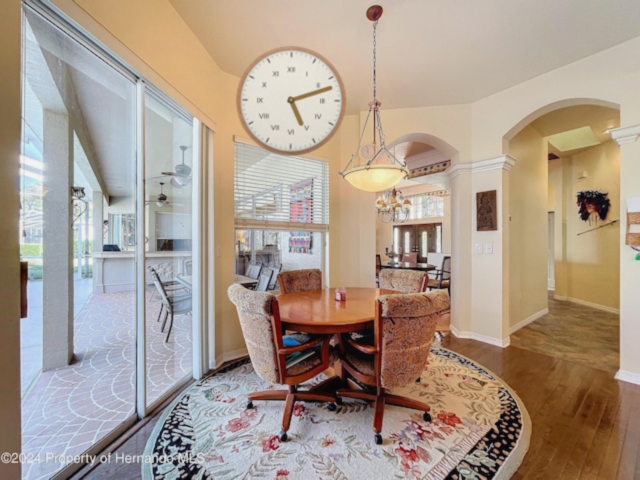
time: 5:12
